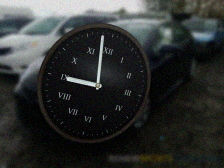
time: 8:58
